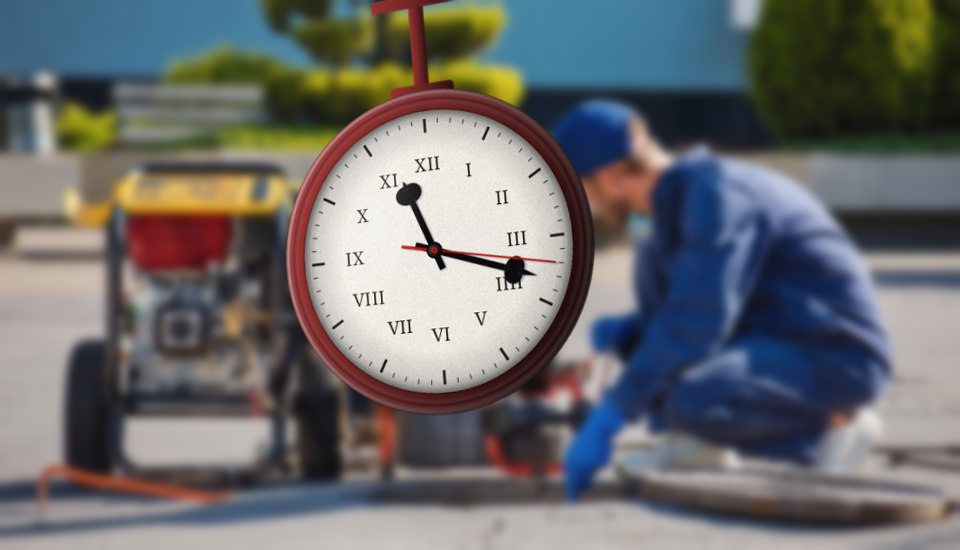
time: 11:18:17
